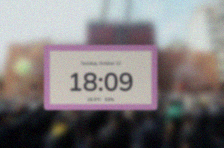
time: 18:09
